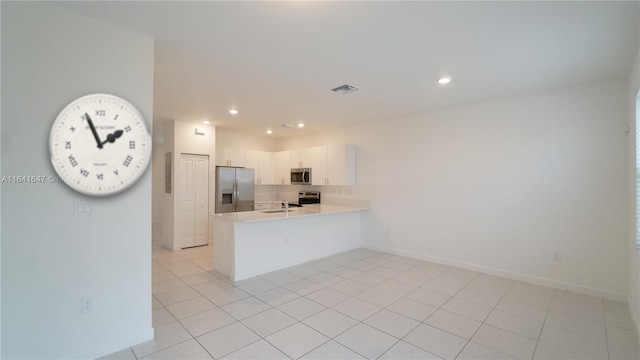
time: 1:56
